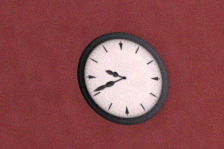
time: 9:41
